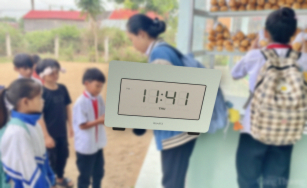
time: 11:41
